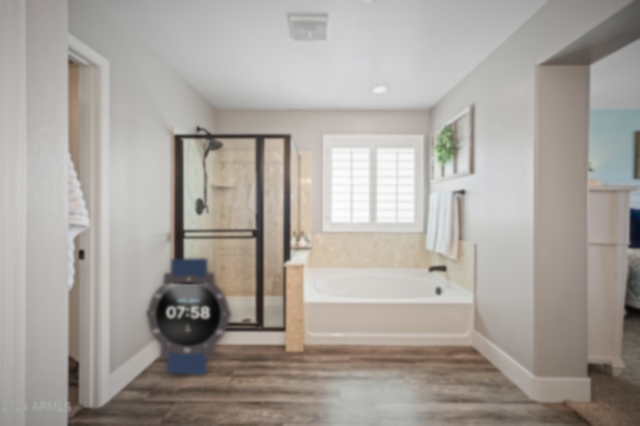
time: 7:58
